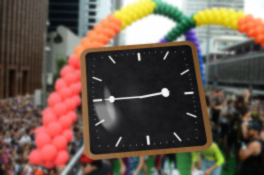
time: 2:45
